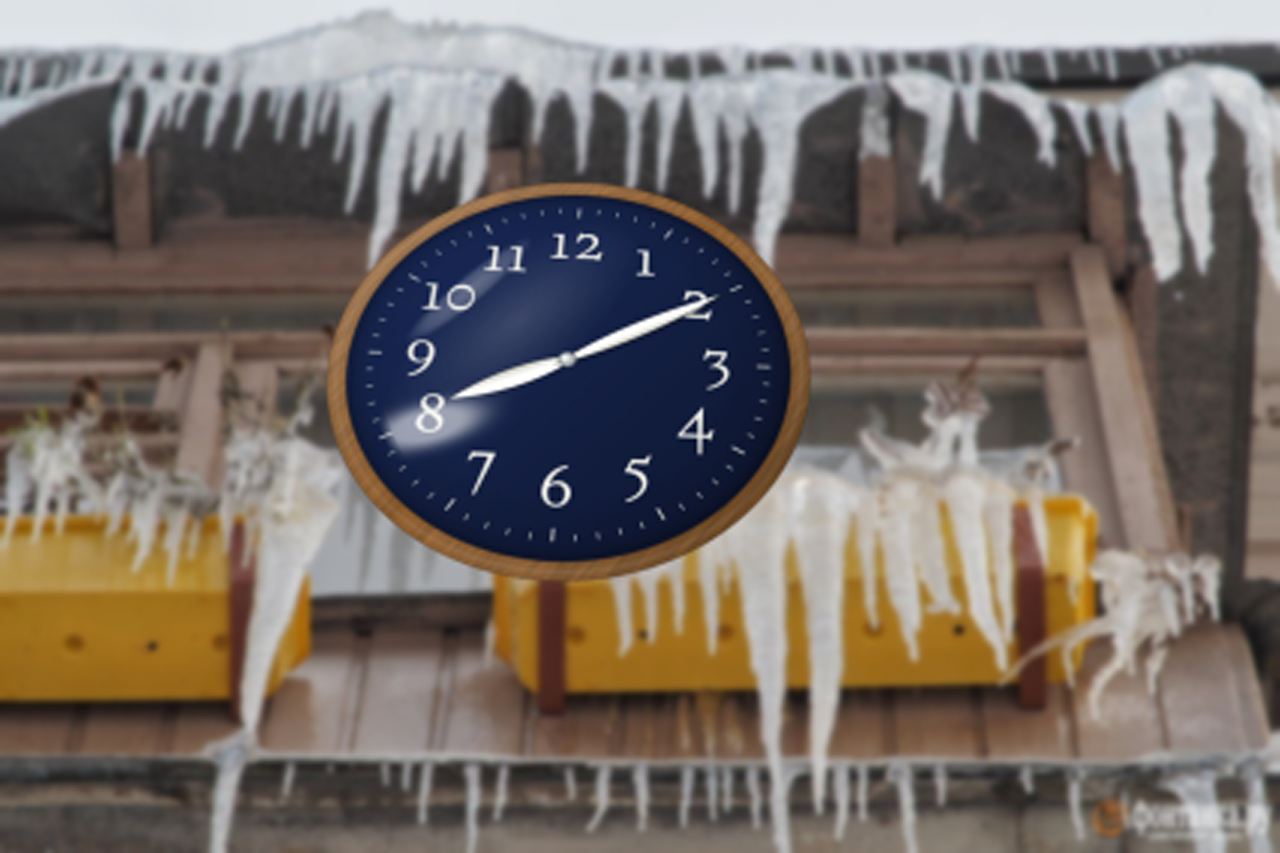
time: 8:10
